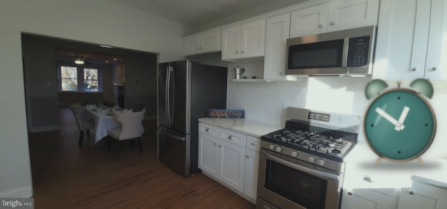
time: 12:51
